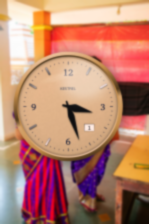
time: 3:27
